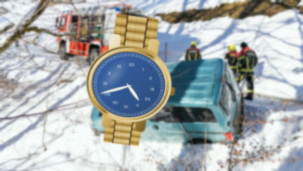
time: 4:41
